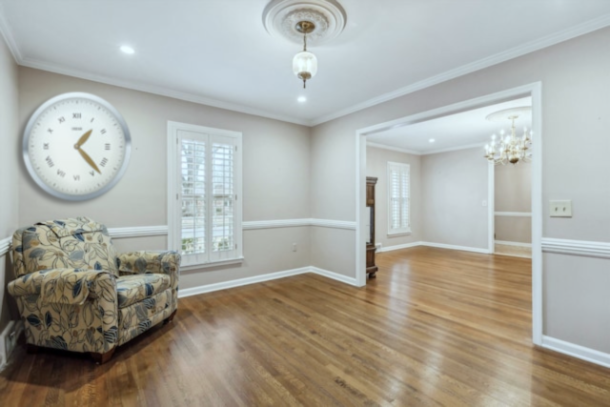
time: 1:23
